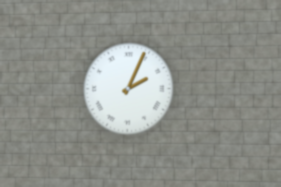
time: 2:04
